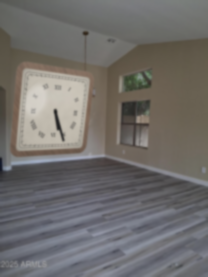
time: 5:26
